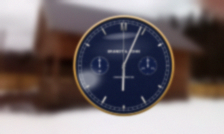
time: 6:04
